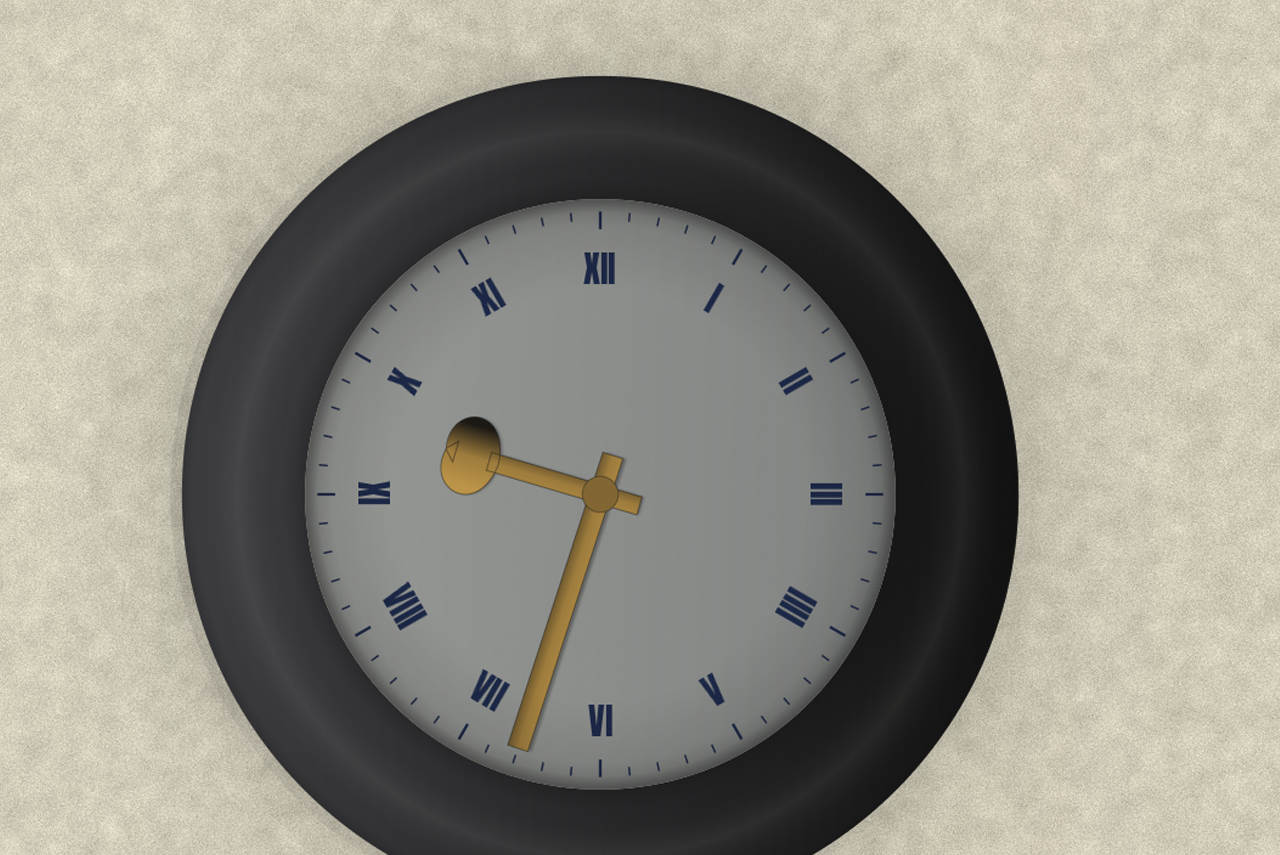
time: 9:33
